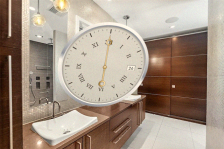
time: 6:00
